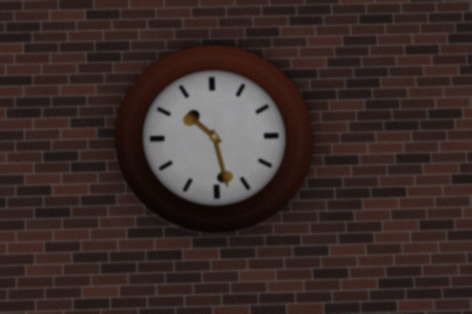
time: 10:28
